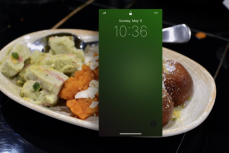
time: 10:36
